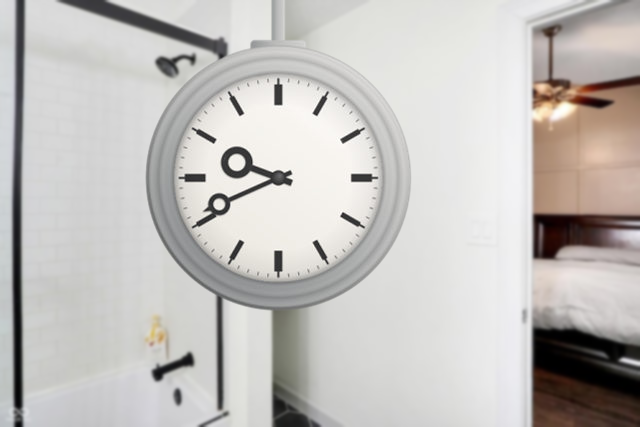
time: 9:41
